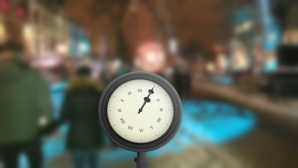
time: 1:05
